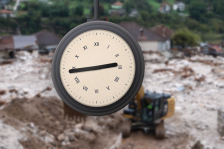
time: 2:44
